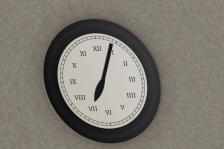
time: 7:04
